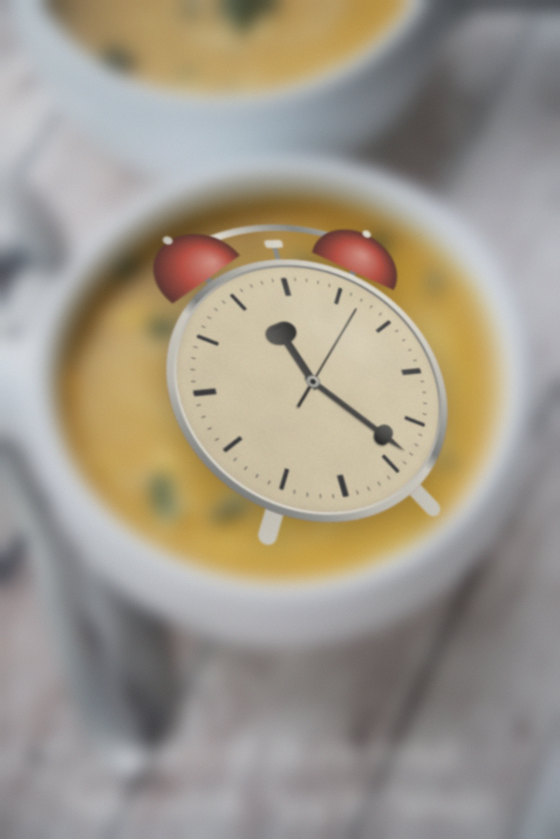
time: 11:23:07
